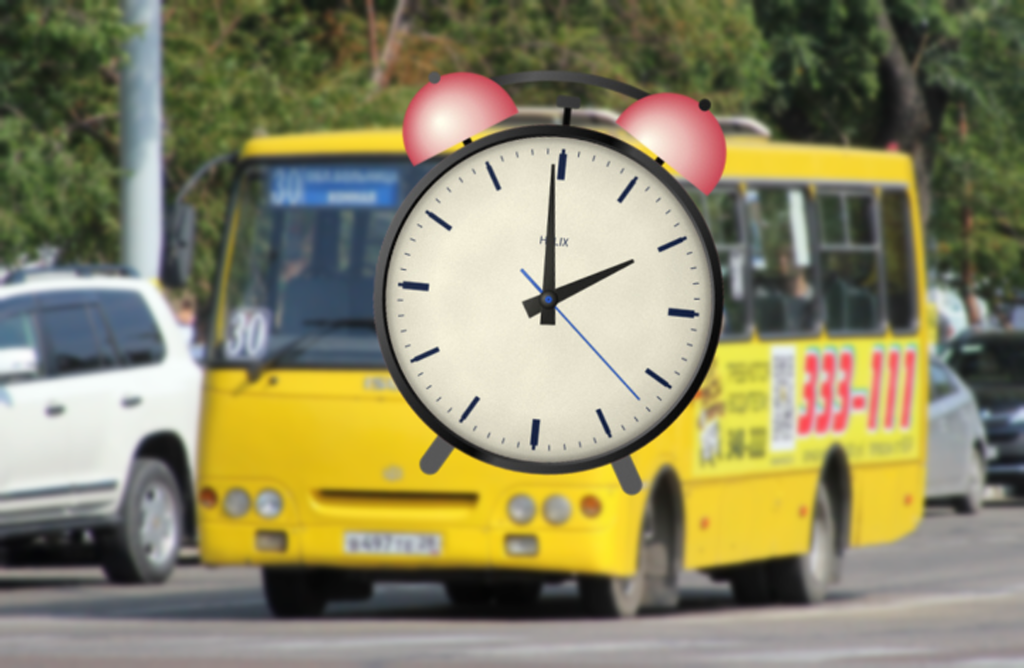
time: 1:59:22
